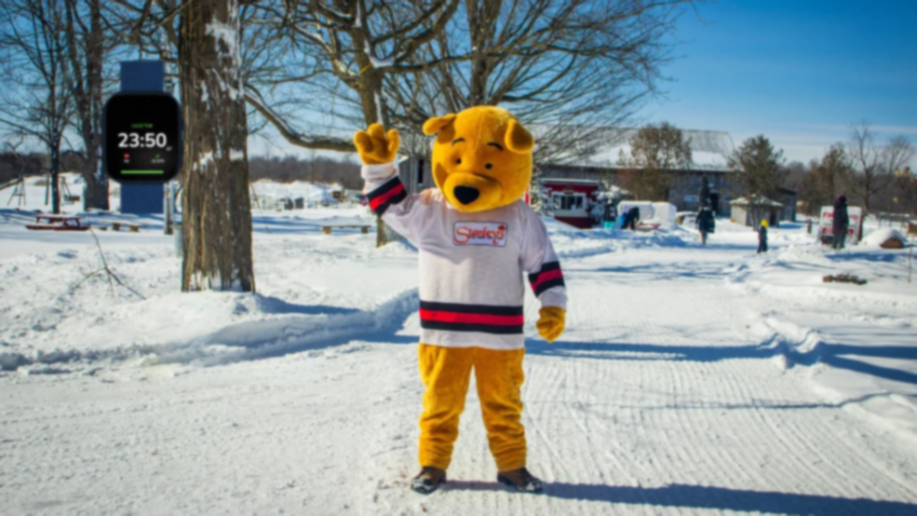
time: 23:50
